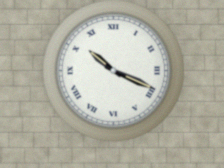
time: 10:19
